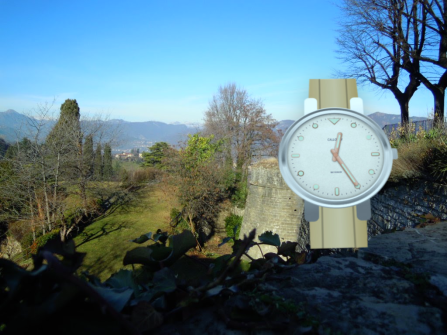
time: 12:25
